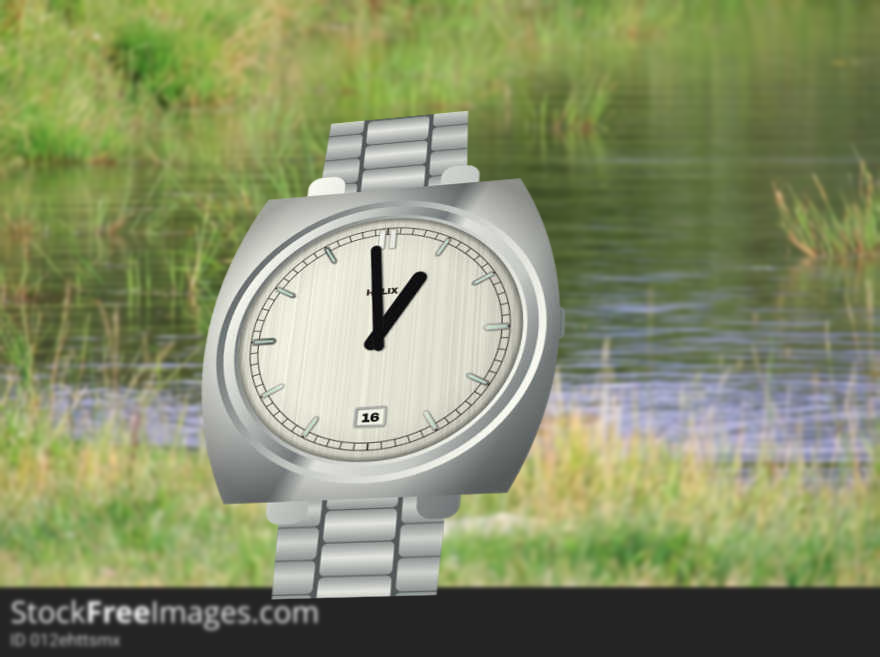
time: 12:59
